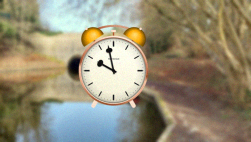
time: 9:58
